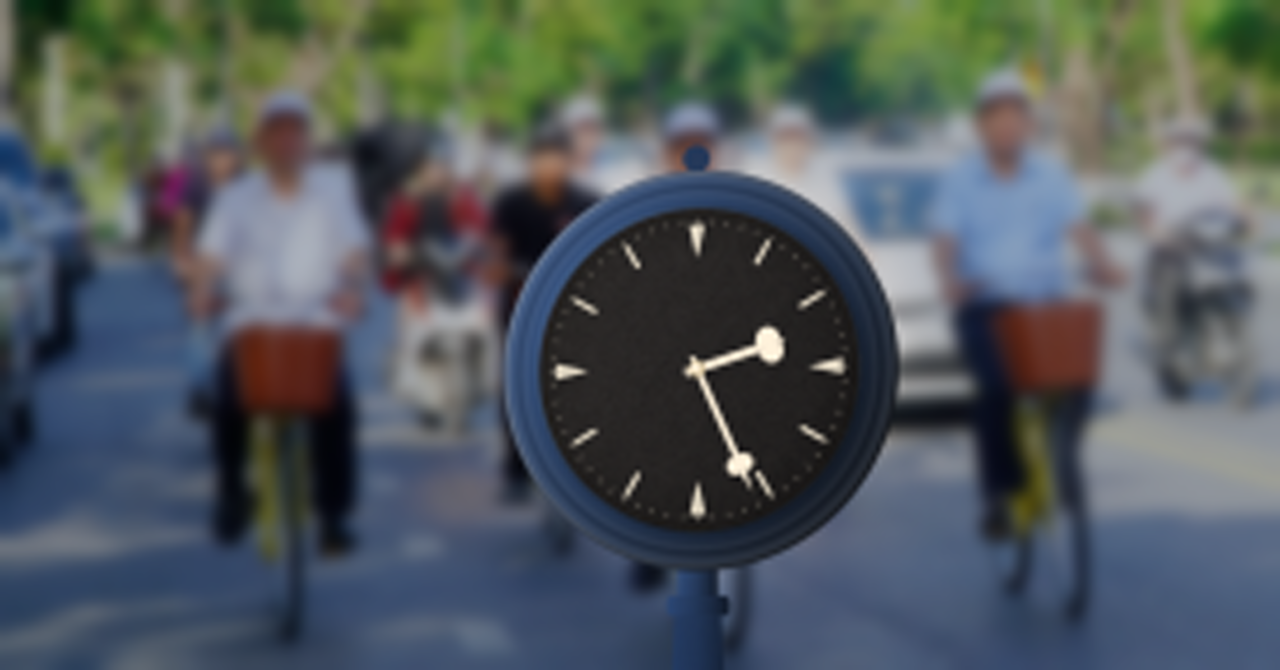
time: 2:26
